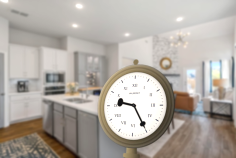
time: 9:25
